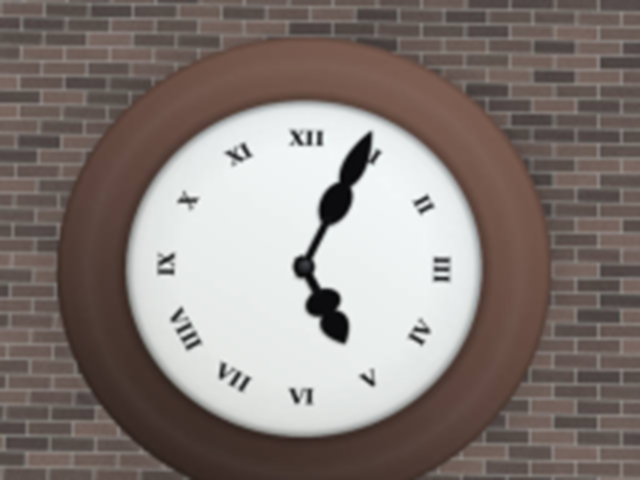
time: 5:04
